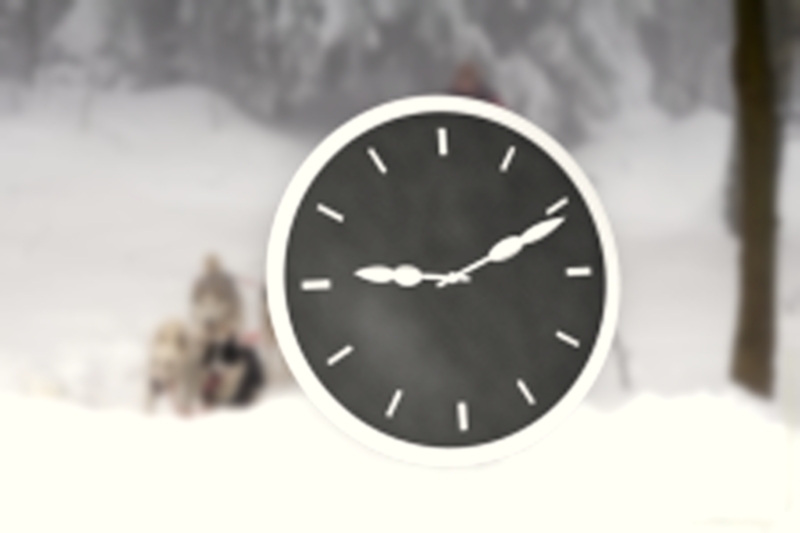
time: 9:11
